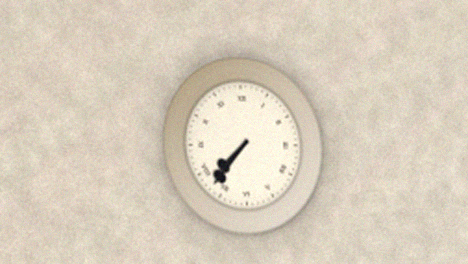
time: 7:37
